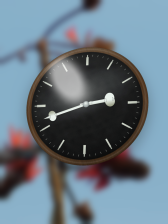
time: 2:42
